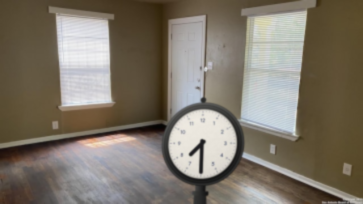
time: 7:30
